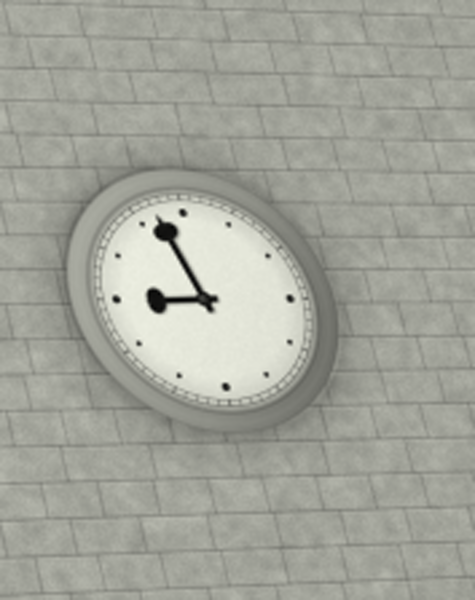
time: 8:57
